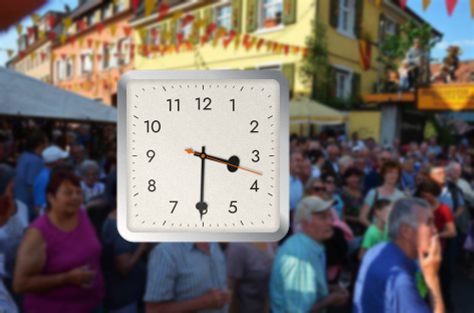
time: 3:30:18
